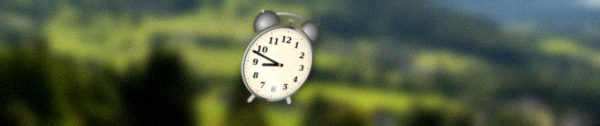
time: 8:48
